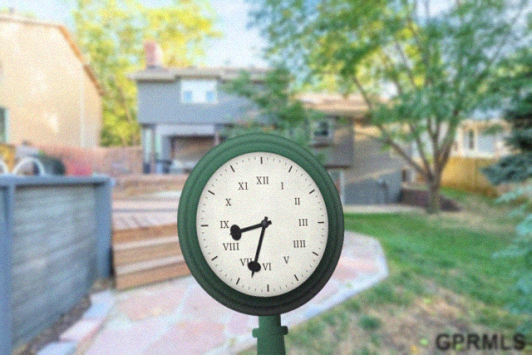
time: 8:33
